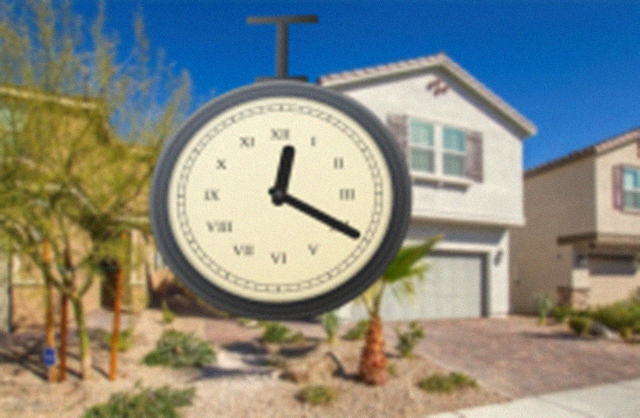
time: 12:20
